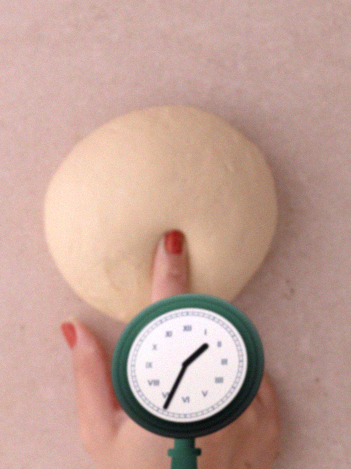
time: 1:34
